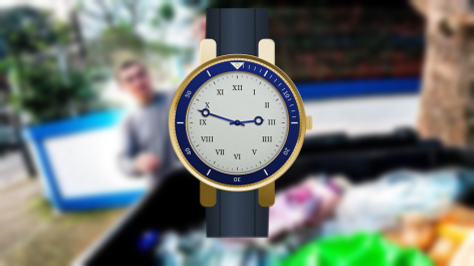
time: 2:48
